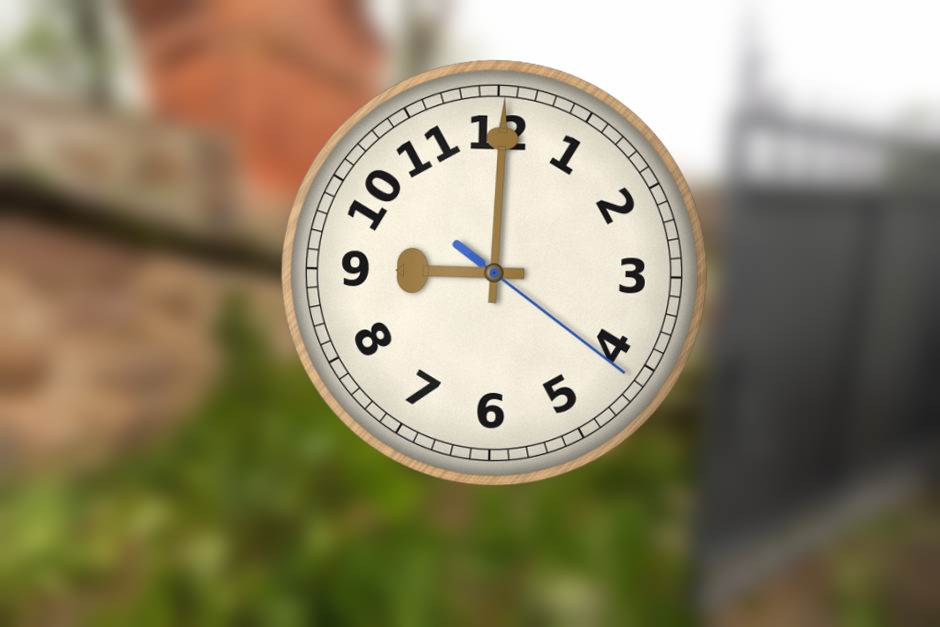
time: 9:00:21
